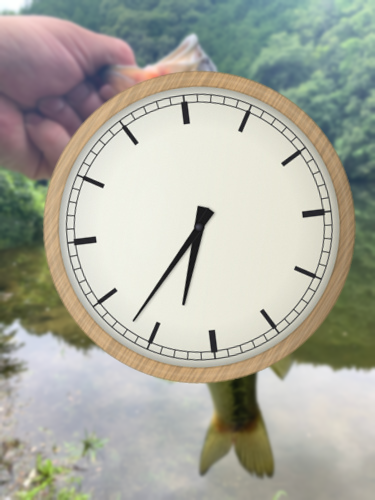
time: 6:37
